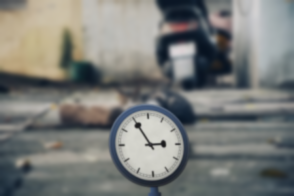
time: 2:55
